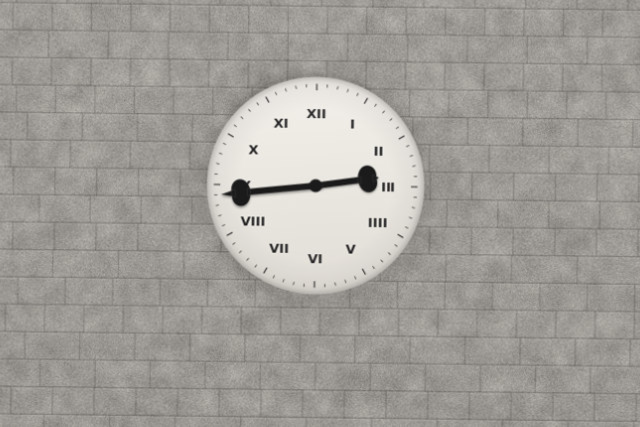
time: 2:44
